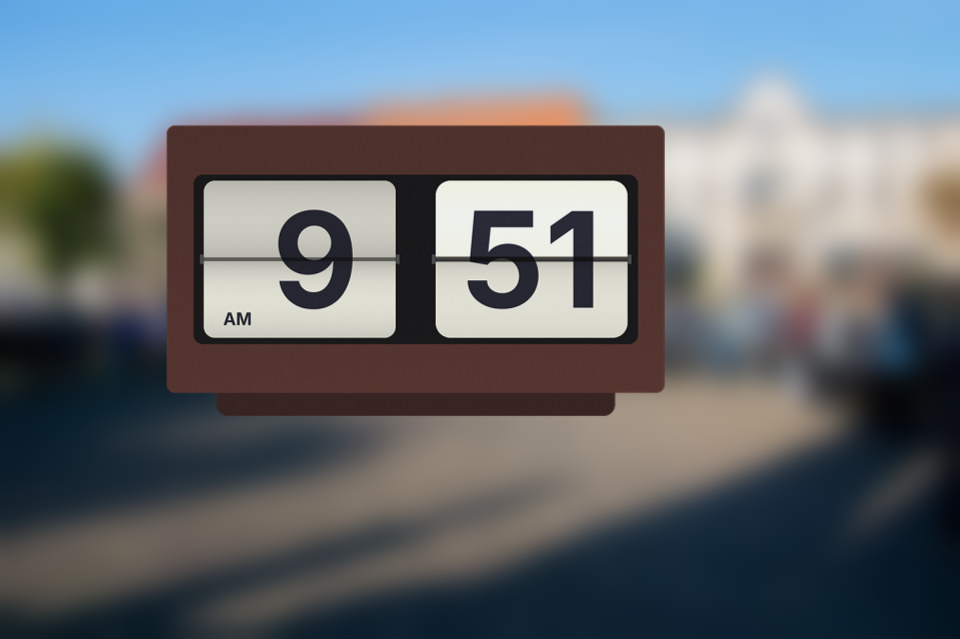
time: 9:51
